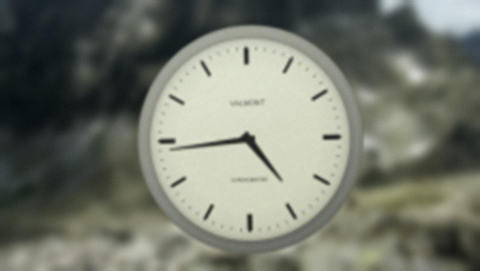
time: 4:44
